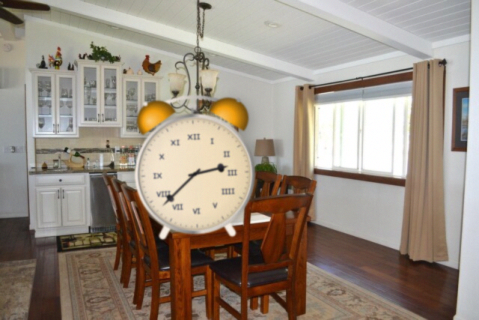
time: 2:38
